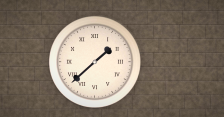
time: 1:38
